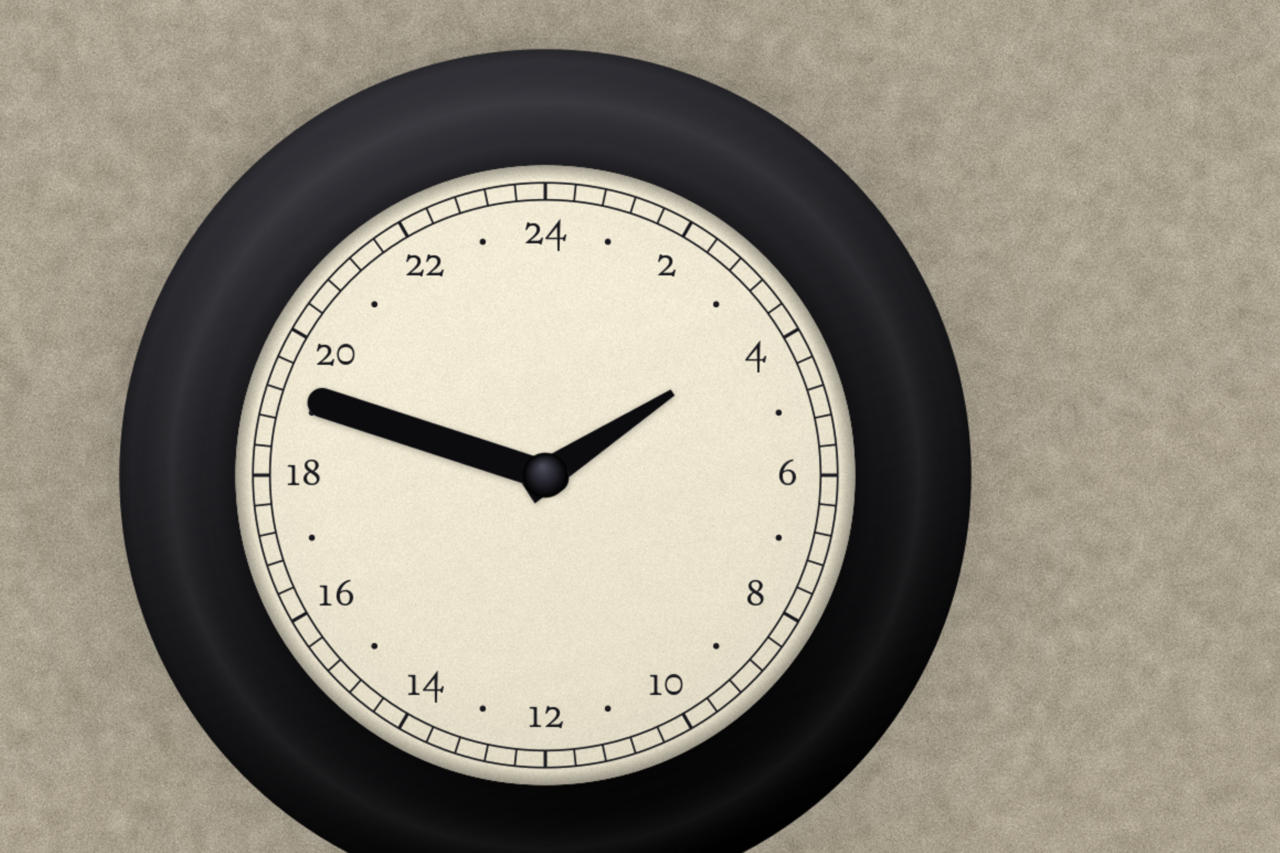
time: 3:48
